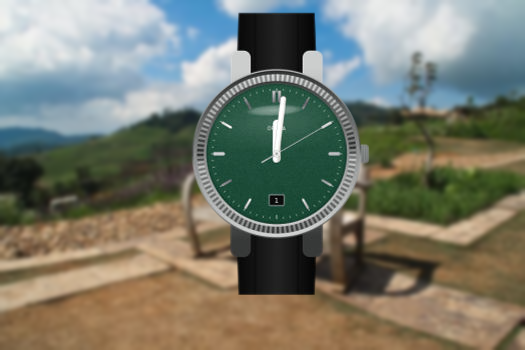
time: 12:01:10
